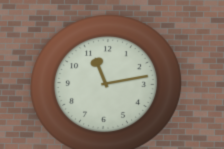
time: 11:13
